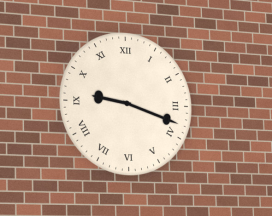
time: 9:18
